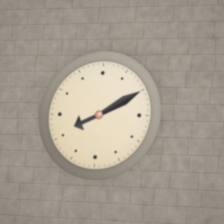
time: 8:10
